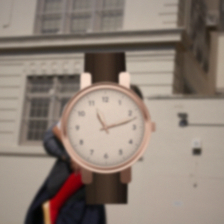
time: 11:12
